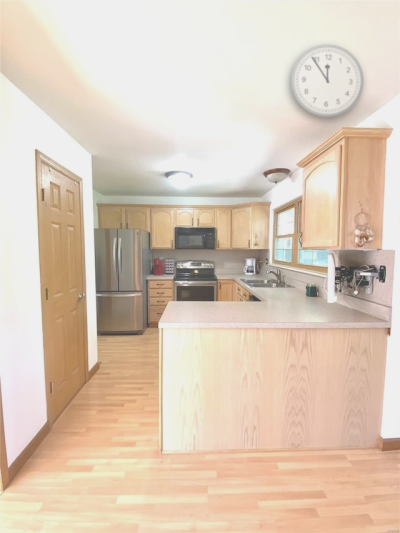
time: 11:54
